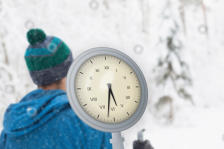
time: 5:32
